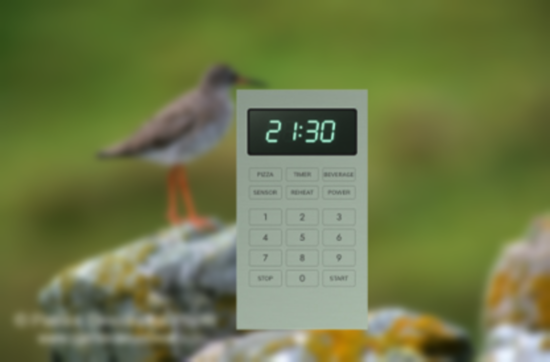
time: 21:30
